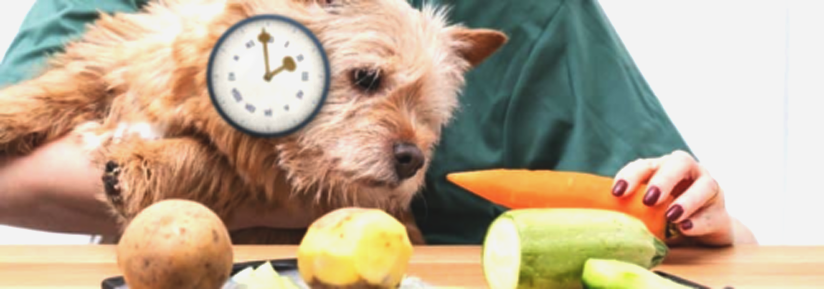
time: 1:59
